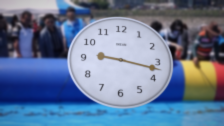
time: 9:17
